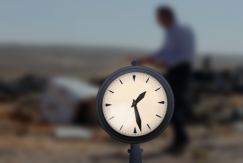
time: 1:28
